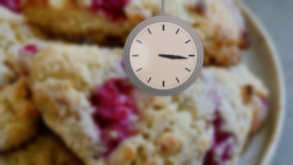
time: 3:16
